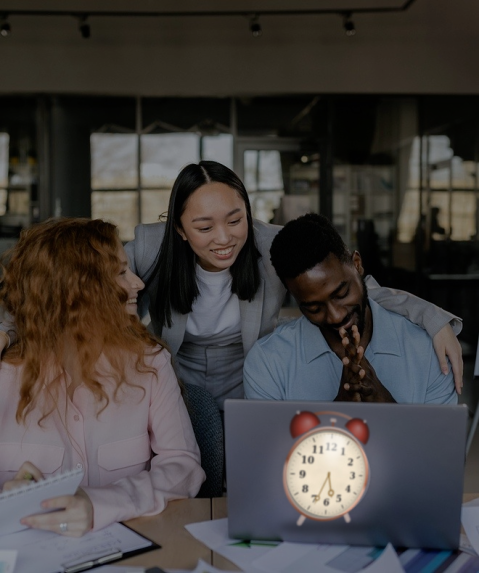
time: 5:34
